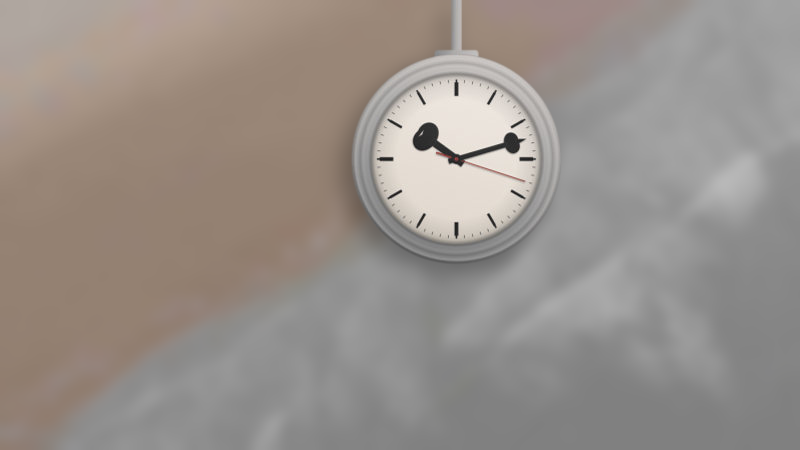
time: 10:12:18
